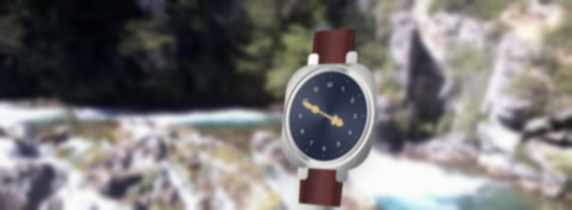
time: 3:49
